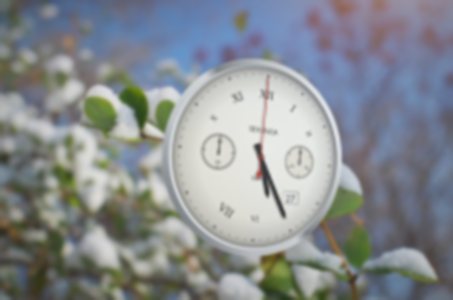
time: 5:25
